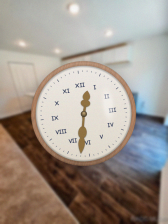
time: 12:32
